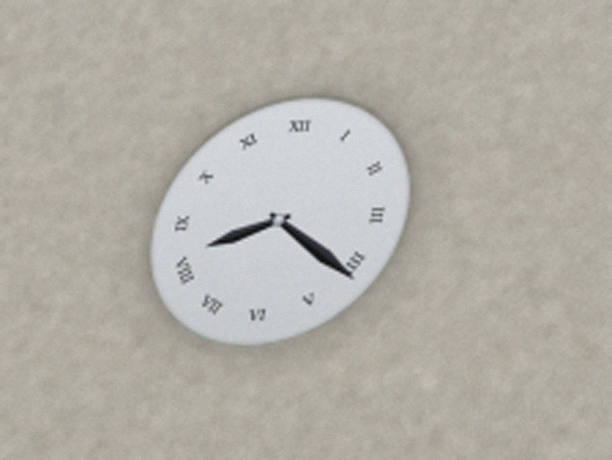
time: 8:21
